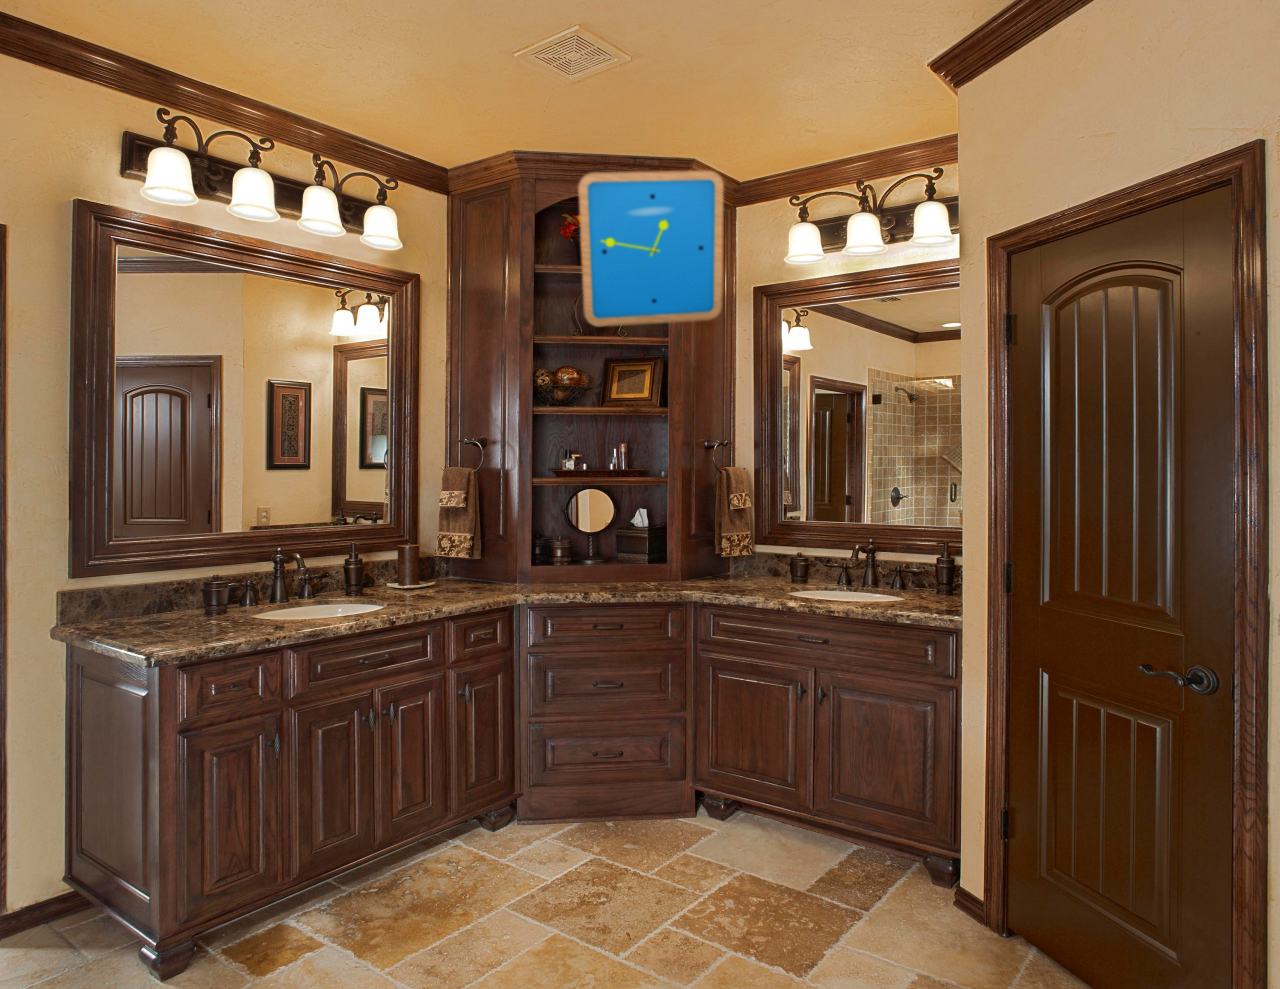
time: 12:47
